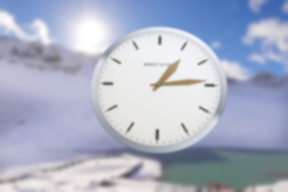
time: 1:14
